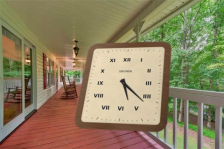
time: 5:22
